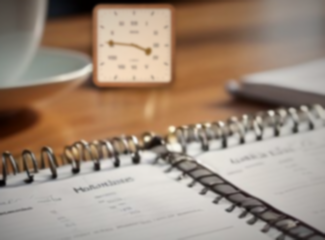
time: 3:46
